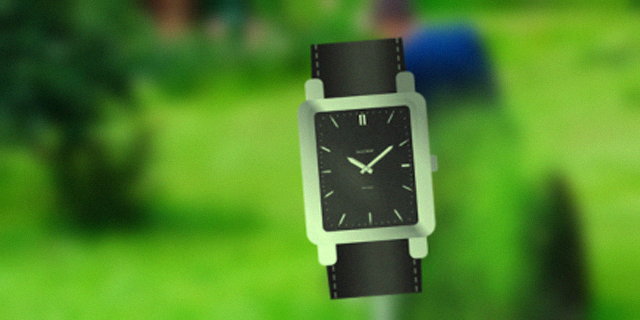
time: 10:09
